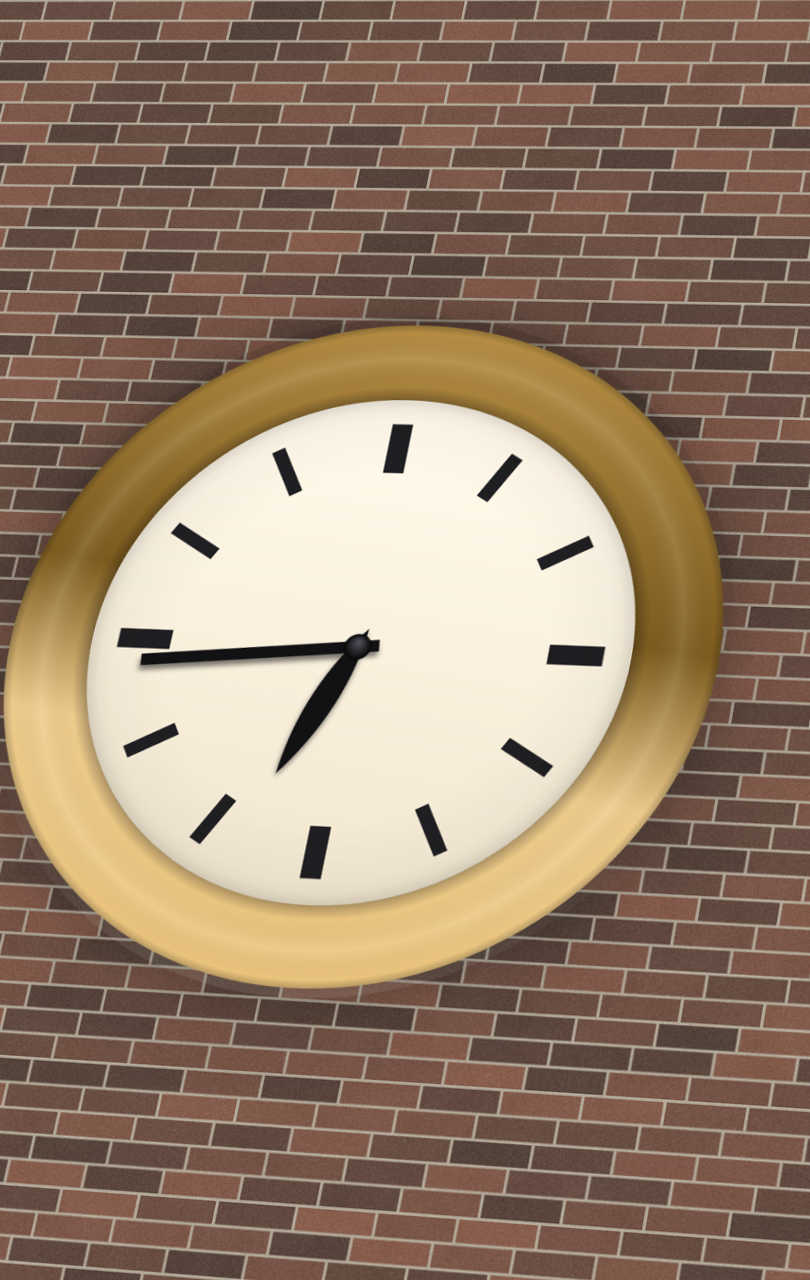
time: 6:44
